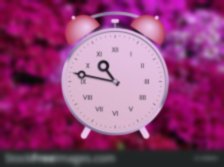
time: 10:47
